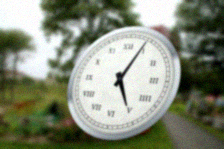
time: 5:04
